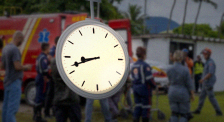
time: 8:42
